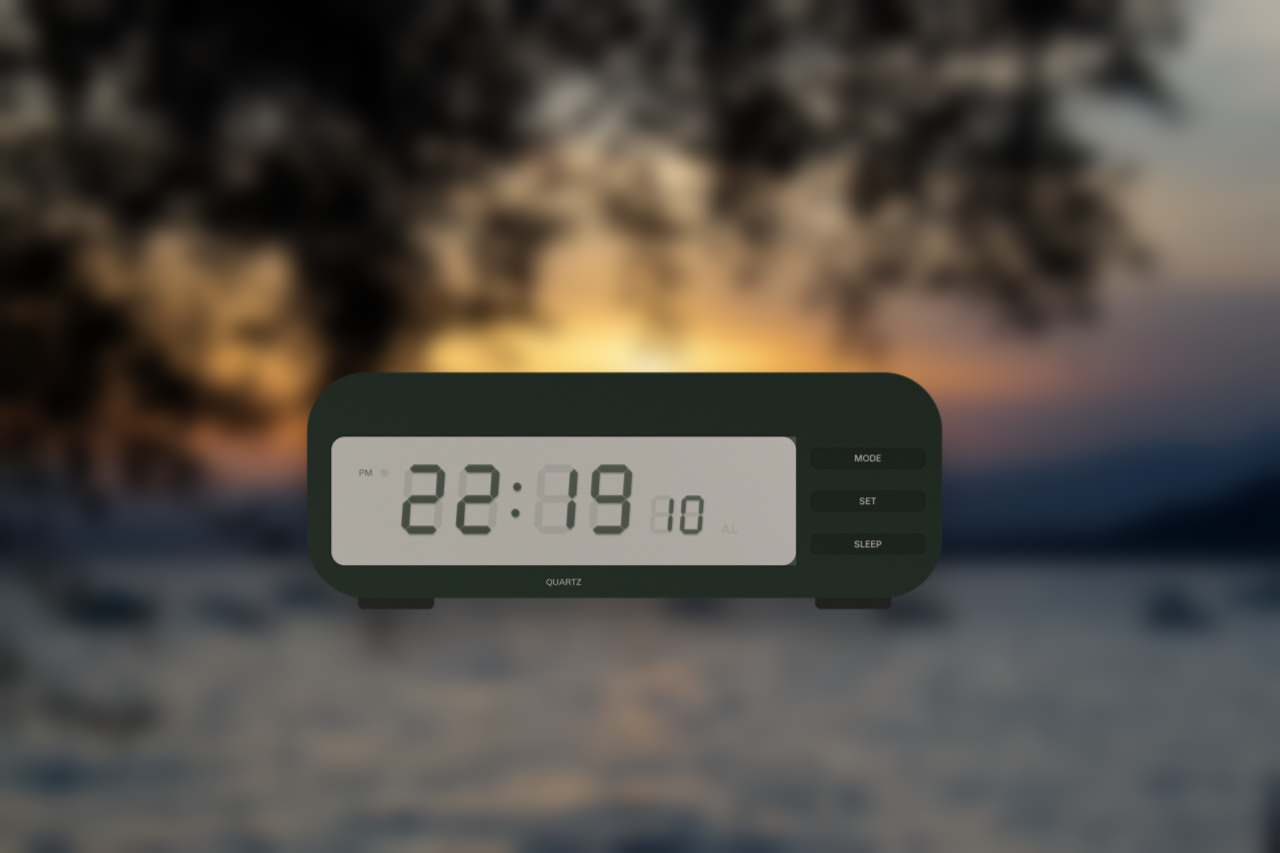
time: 22:19:10
